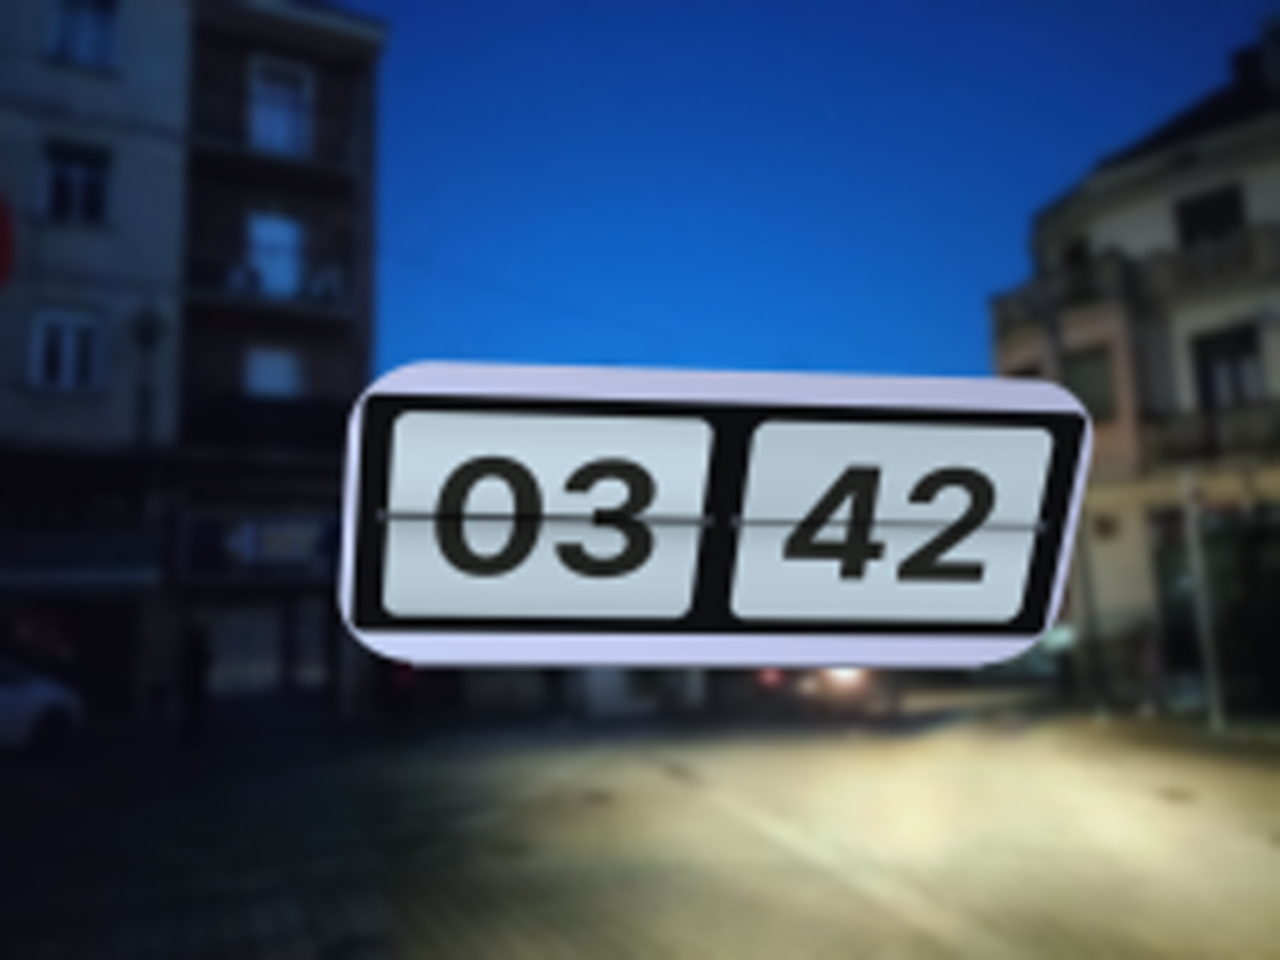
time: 3:42
